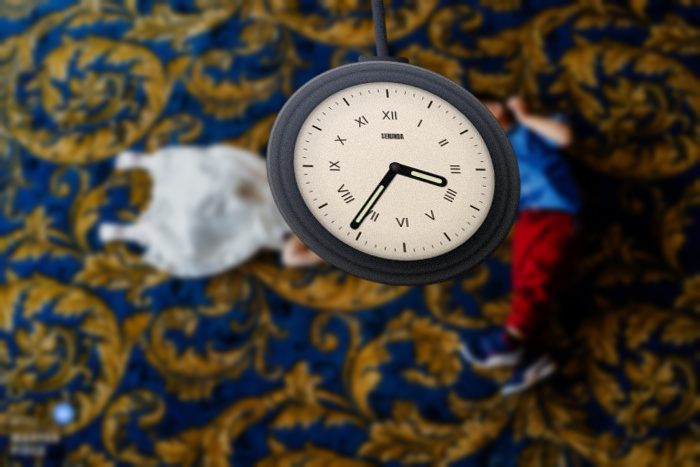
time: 3:36
